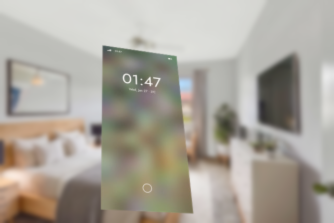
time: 1:47
